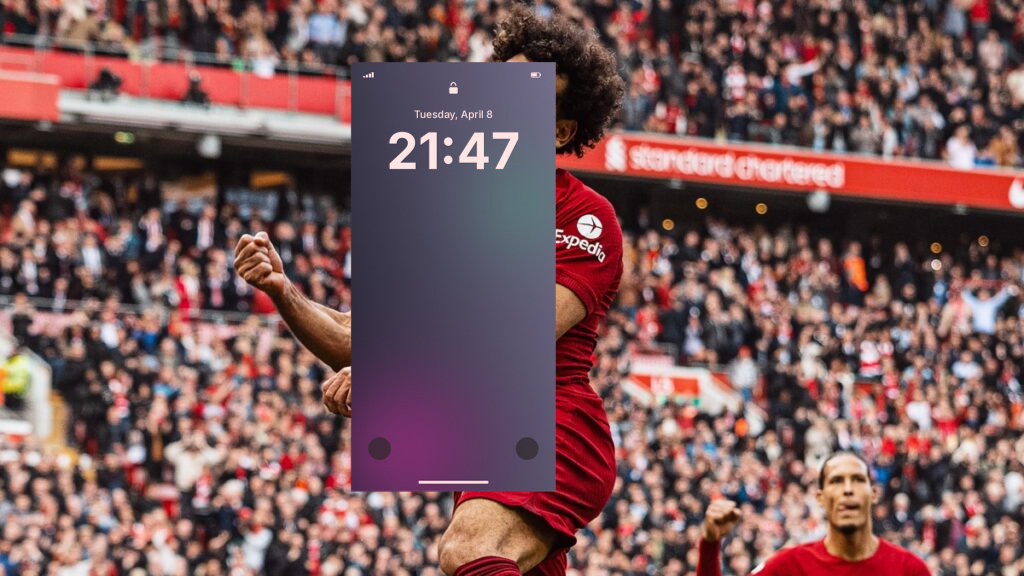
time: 21:47
